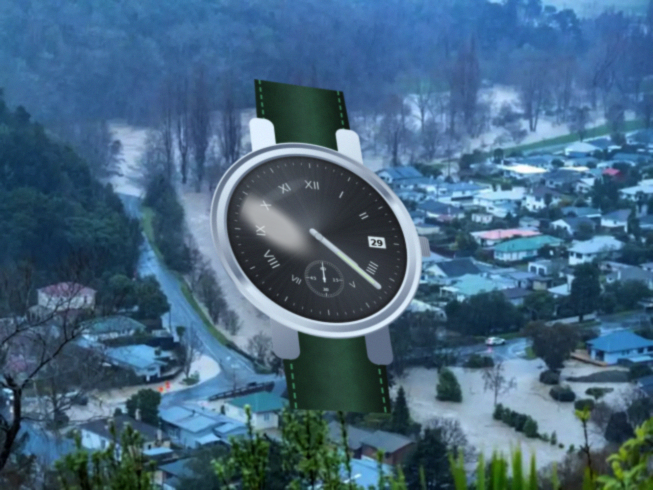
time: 4:22
